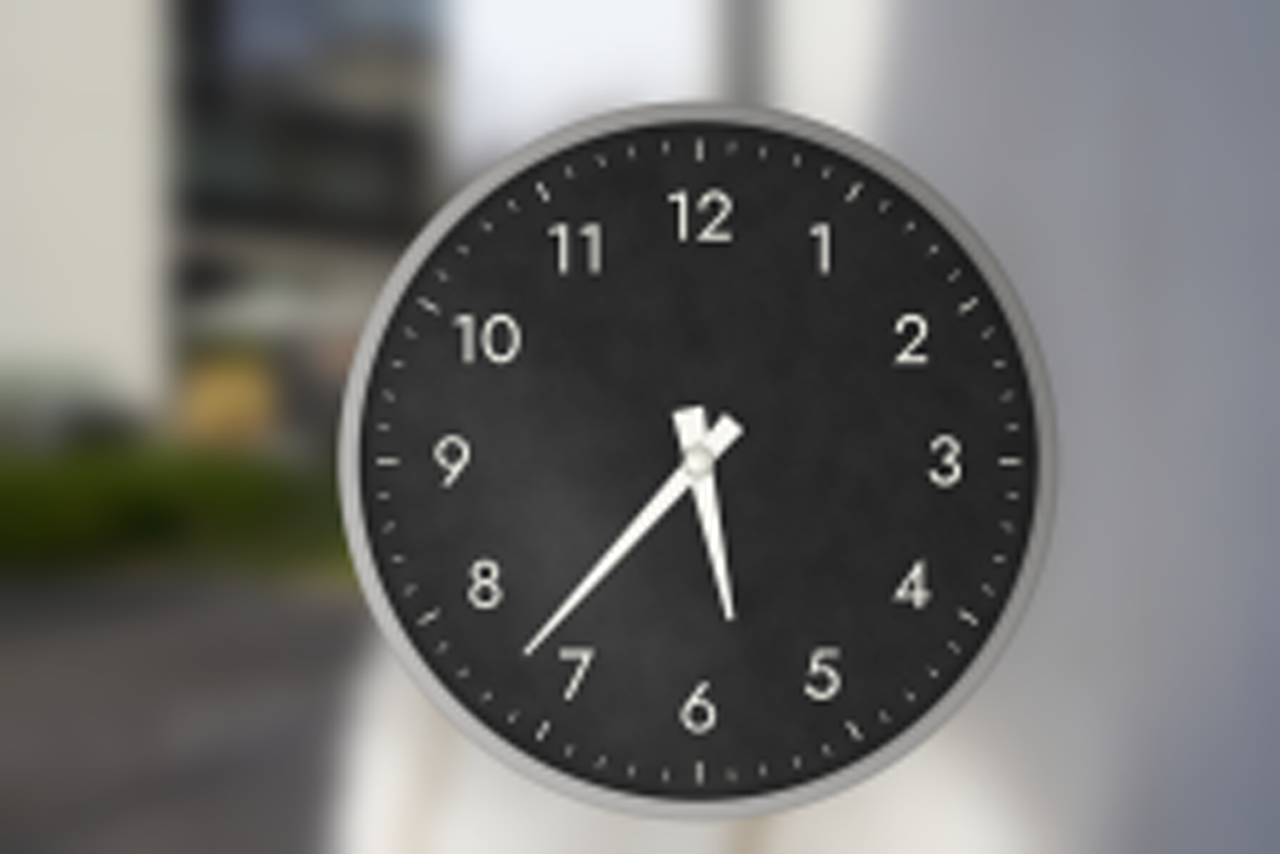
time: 5:37
